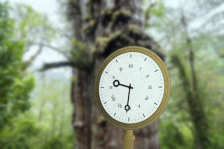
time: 9:31
